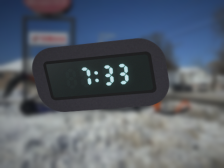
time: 7:33
